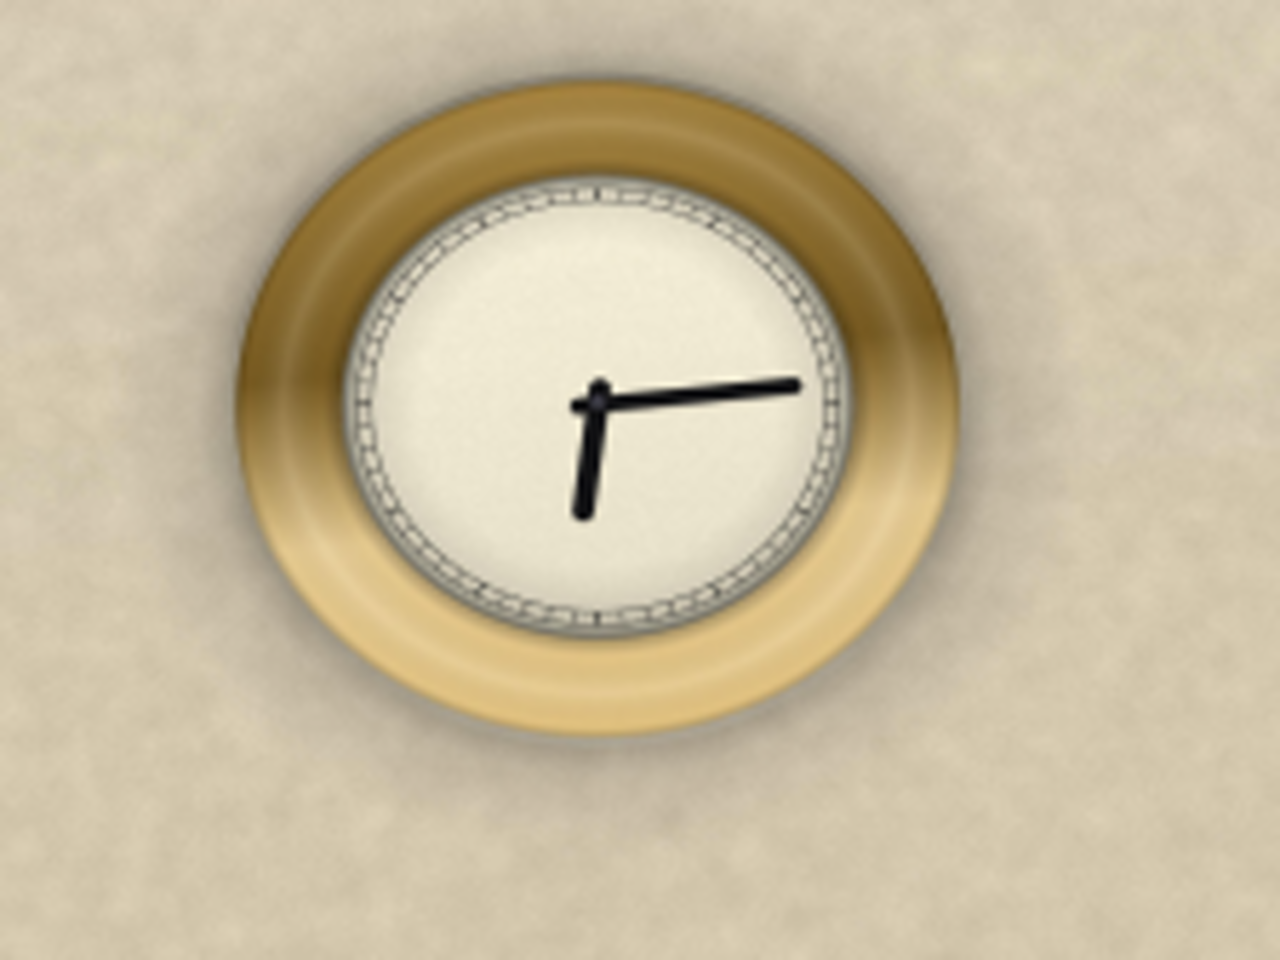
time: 6:14
